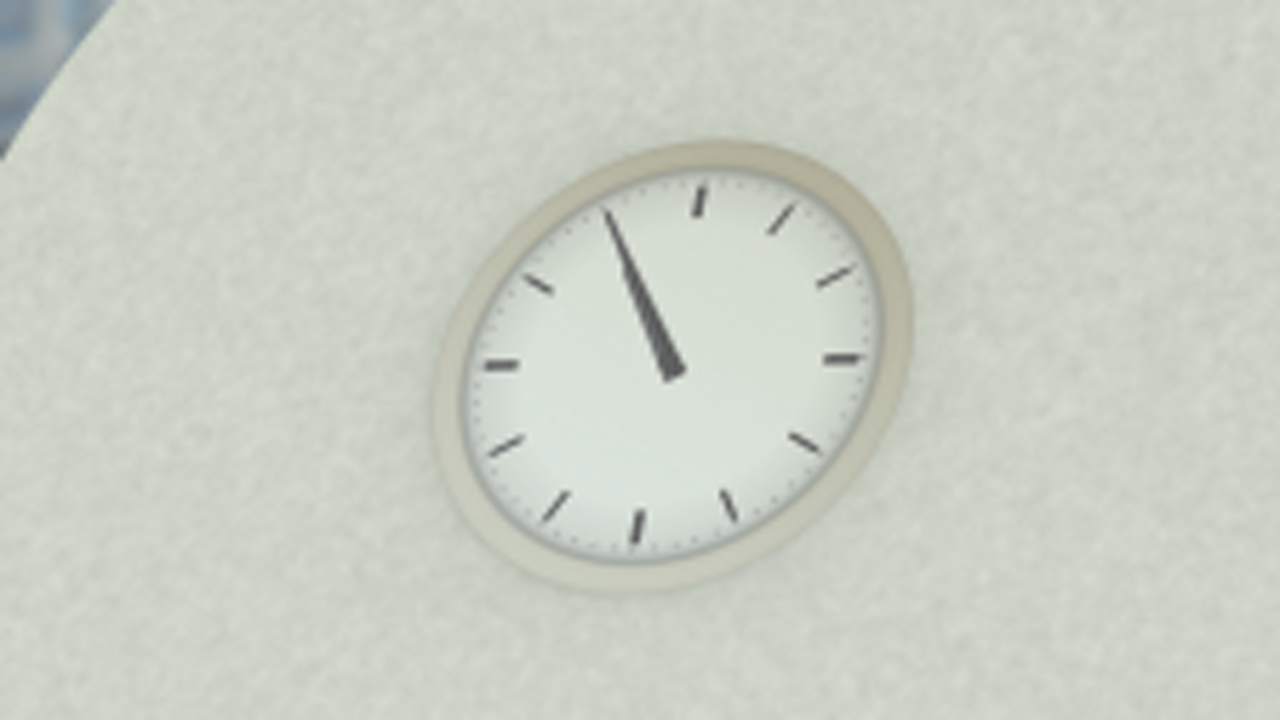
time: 10:55
